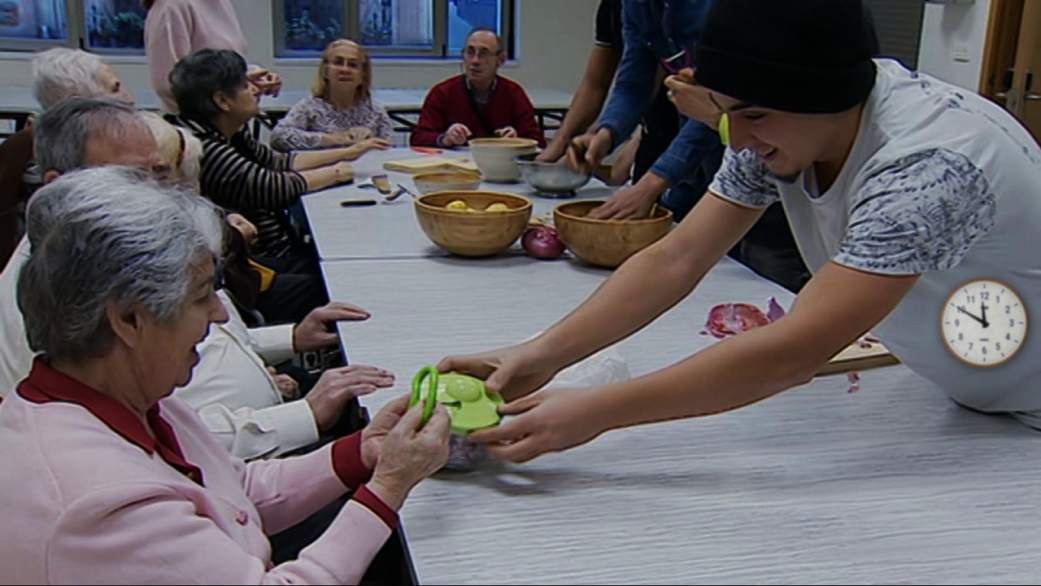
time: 11:50
